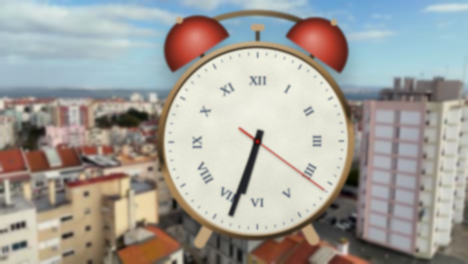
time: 6:33:21
